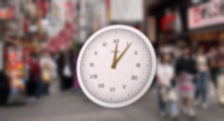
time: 12:06
